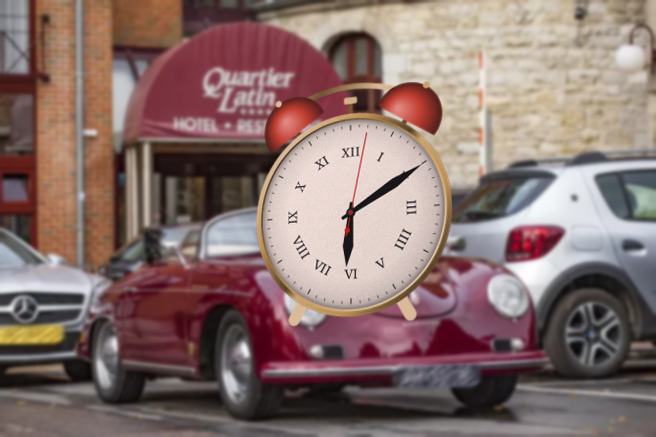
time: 6:10:02
